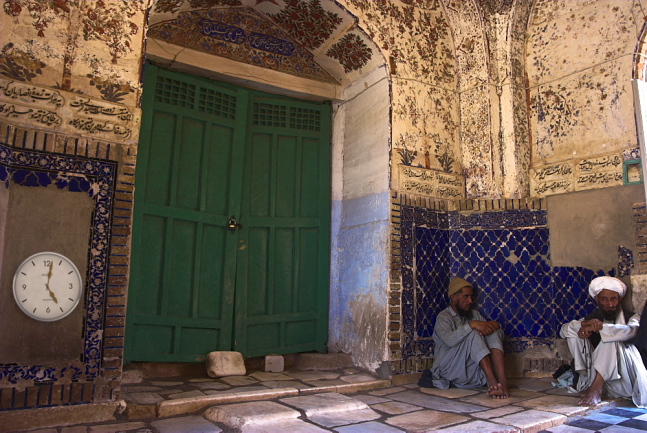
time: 5:02
